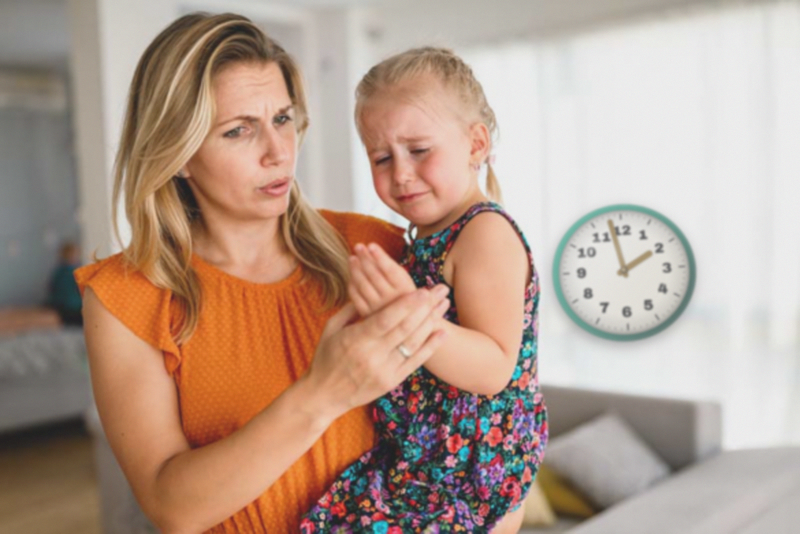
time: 1:58
